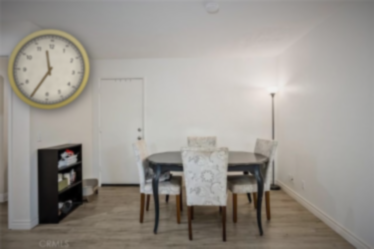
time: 11:35
